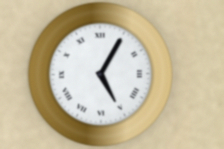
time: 5:05
